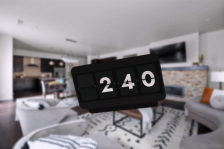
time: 2:40
